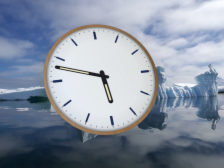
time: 5:48
